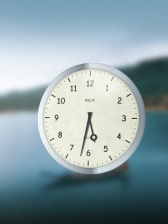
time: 5:32
